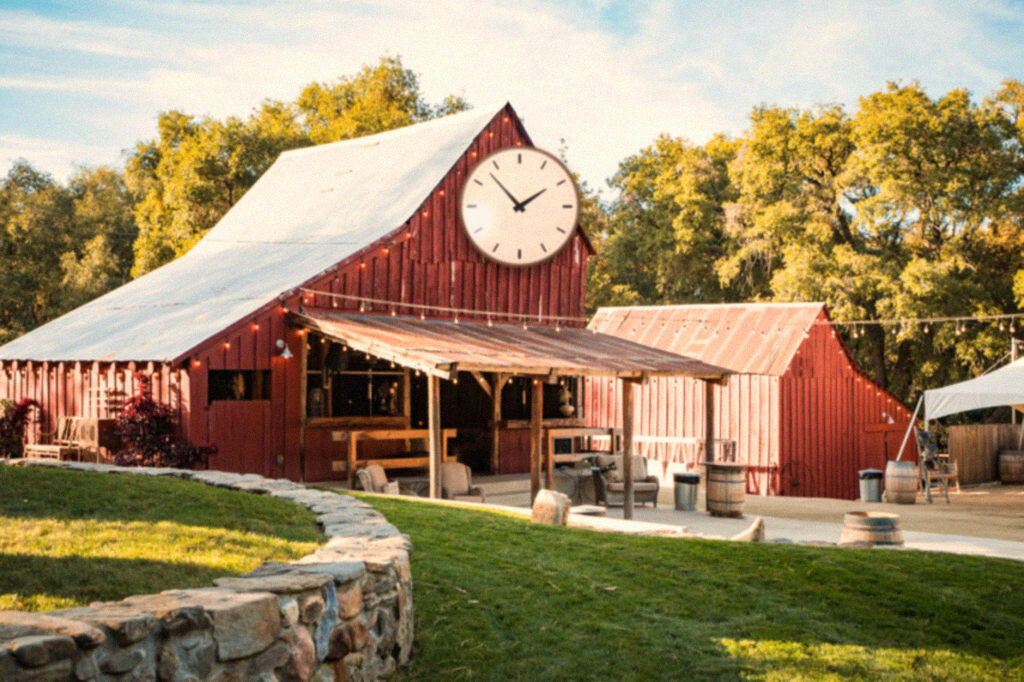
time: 1:53
